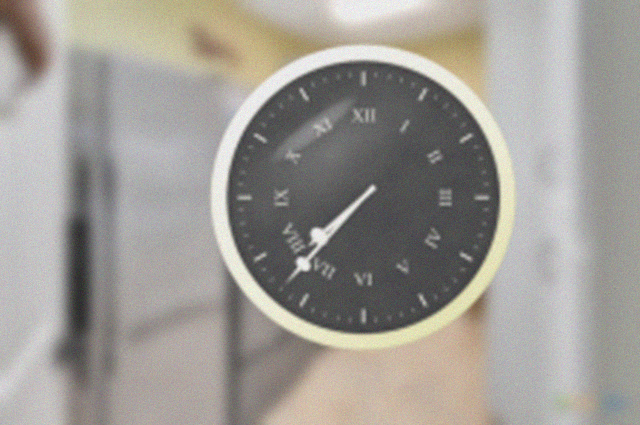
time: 7:37
